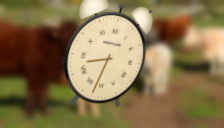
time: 8:32
